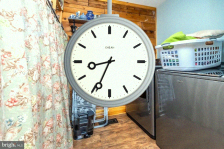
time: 8:34
